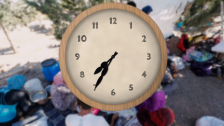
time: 7:35
